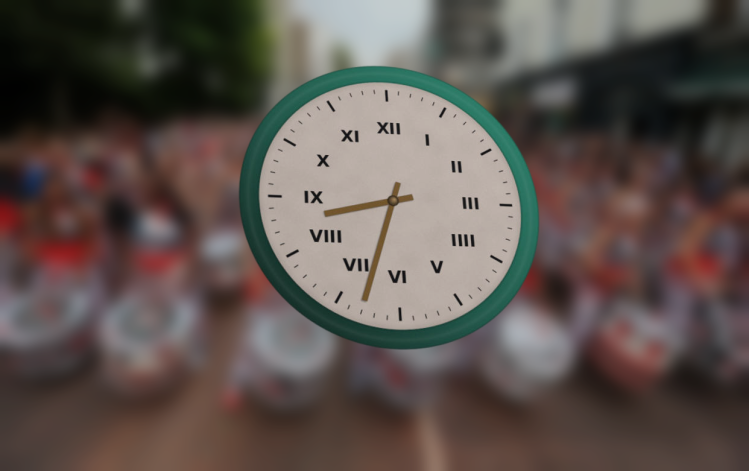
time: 8:33
